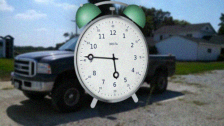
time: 5:46
